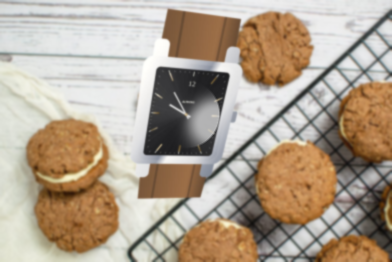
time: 9:54
